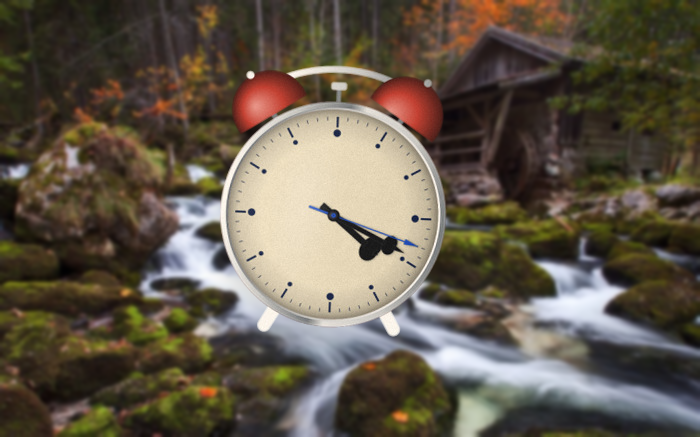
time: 4:19:18
